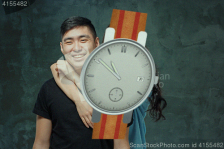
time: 10:51
